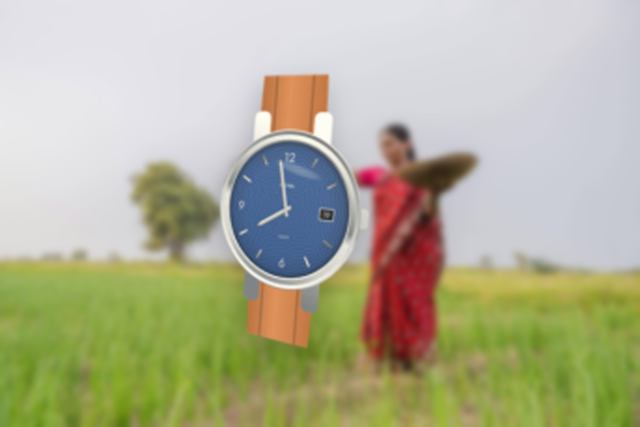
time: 7:58
